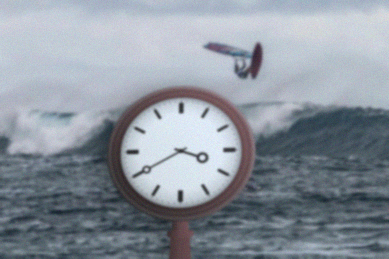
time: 3:40
